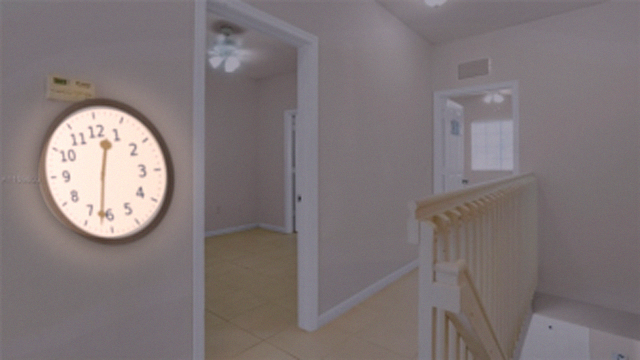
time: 12:32
